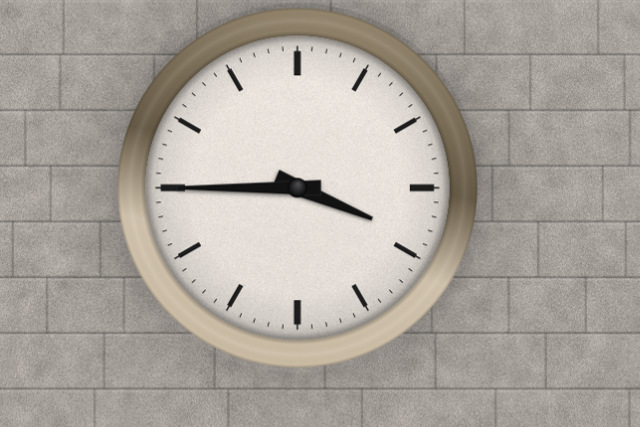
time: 3:45
